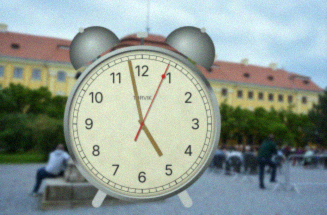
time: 4:58:04
